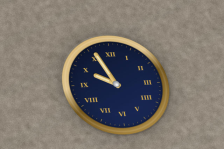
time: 9:56
